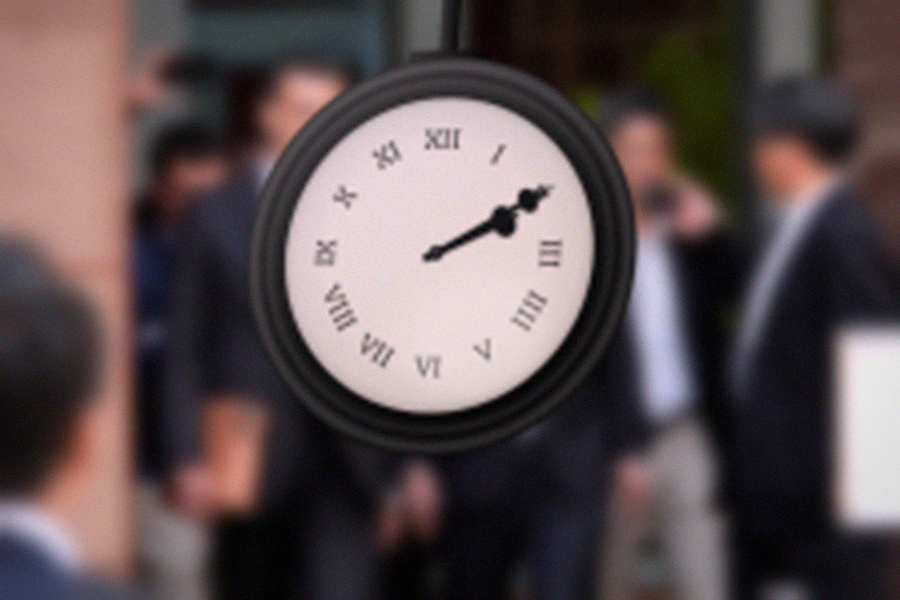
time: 2:10
